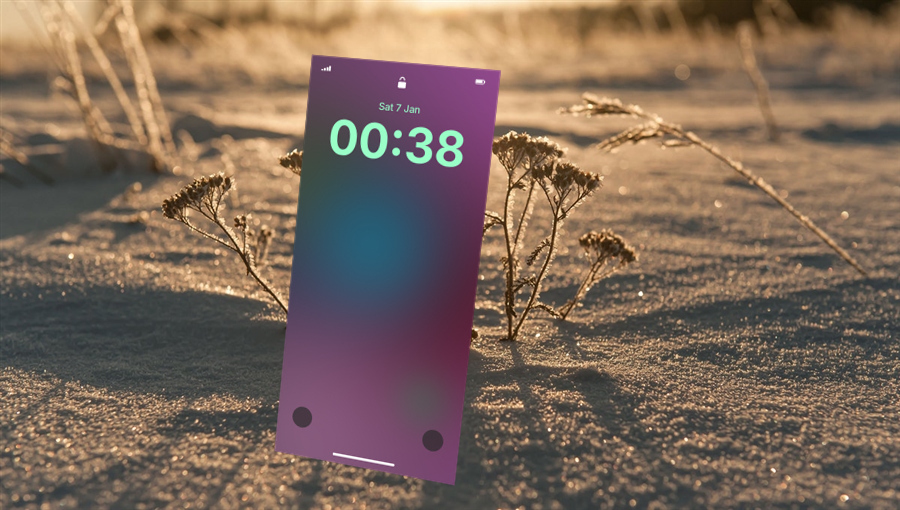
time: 0:38
